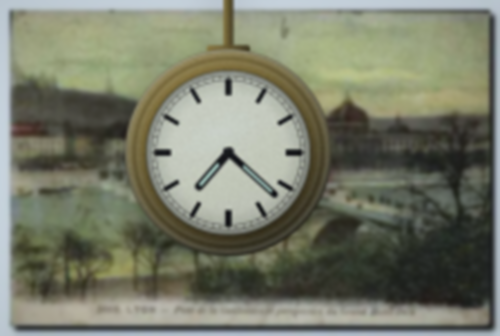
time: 7:22
